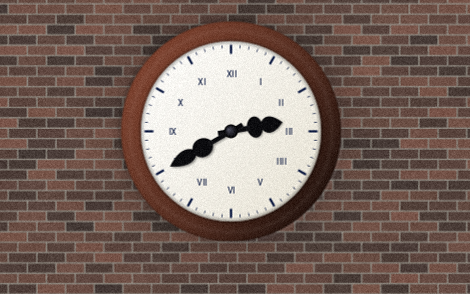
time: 2:40
